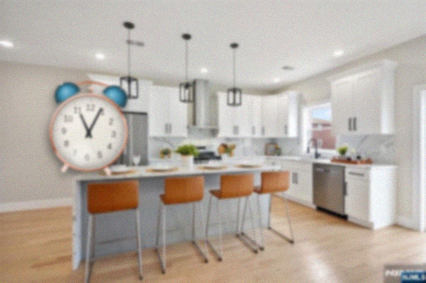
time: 11:04
